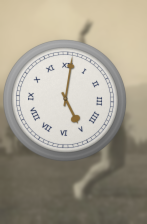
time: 5:01
